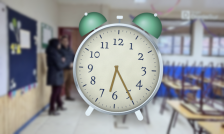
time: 6:25
